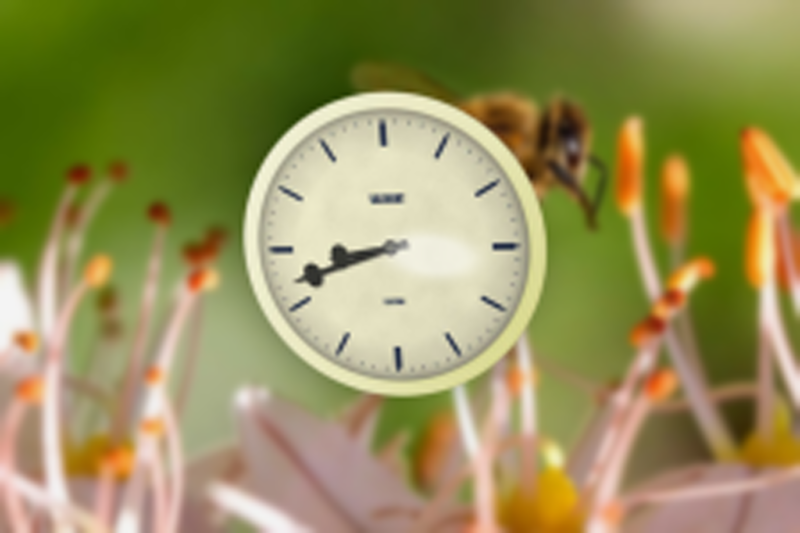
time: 8:42
